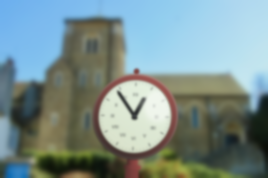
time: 12:54
